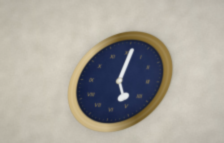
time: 5:01
